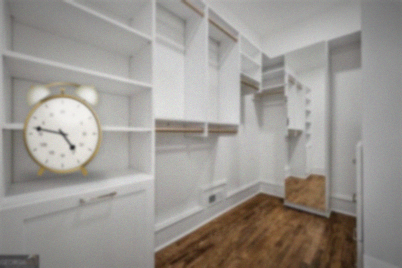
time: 4:47
